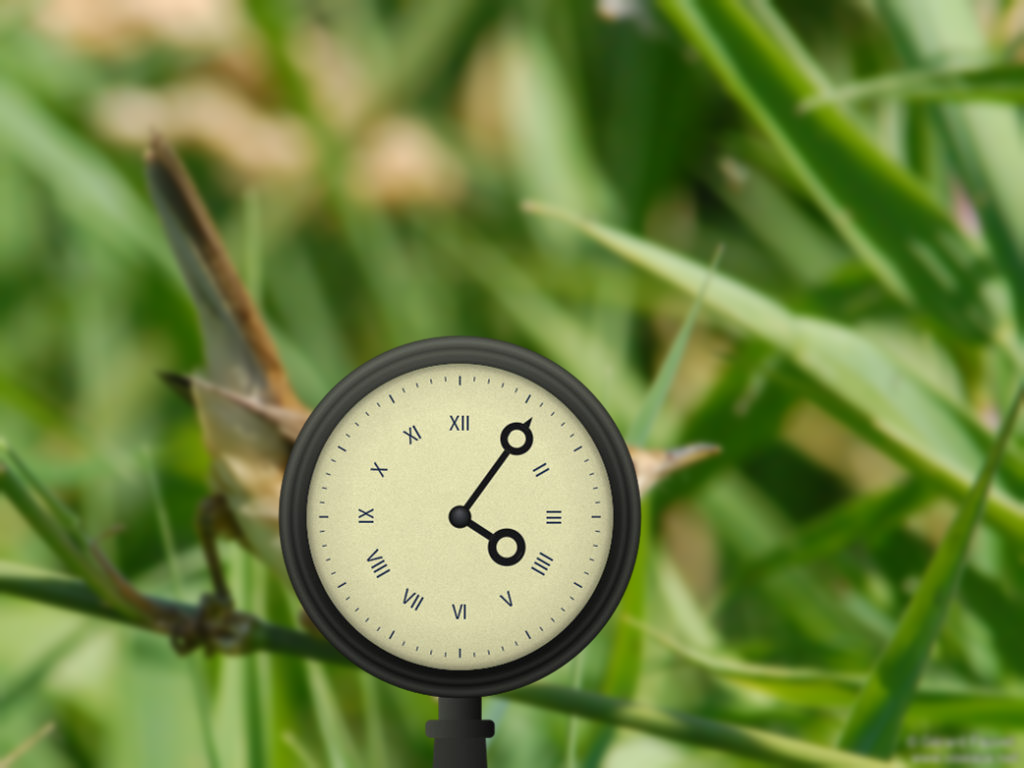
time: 4:06
